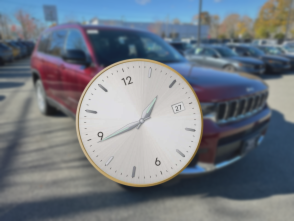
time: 1:44
